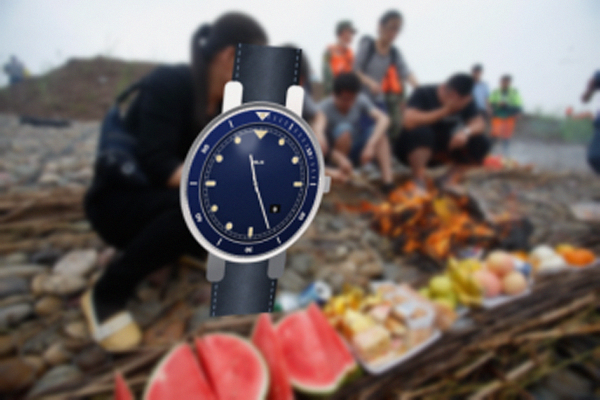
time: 11:26
